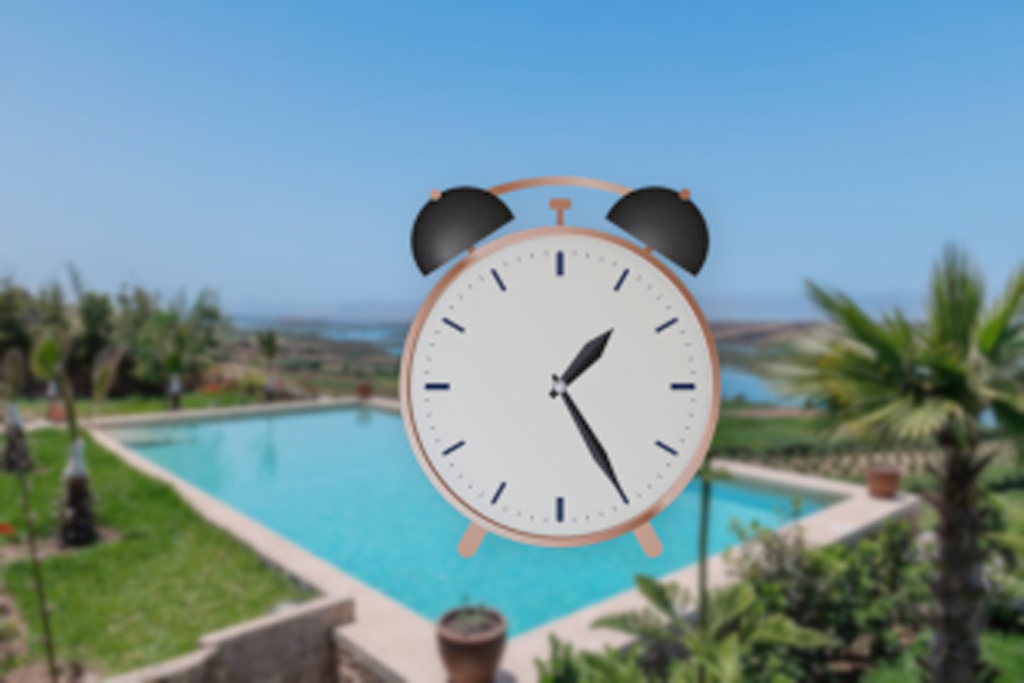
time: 1:25
